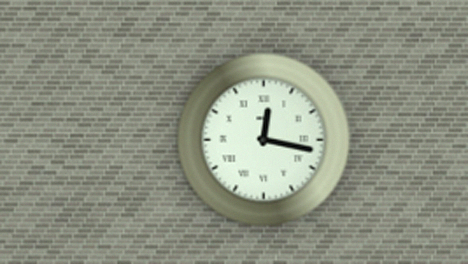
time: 12:17
